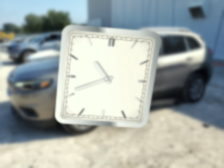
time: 10:41
